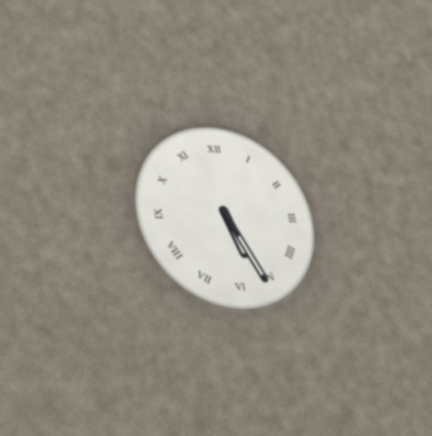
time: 5:26
